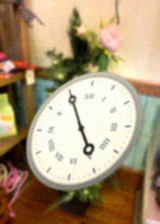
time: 4:55
